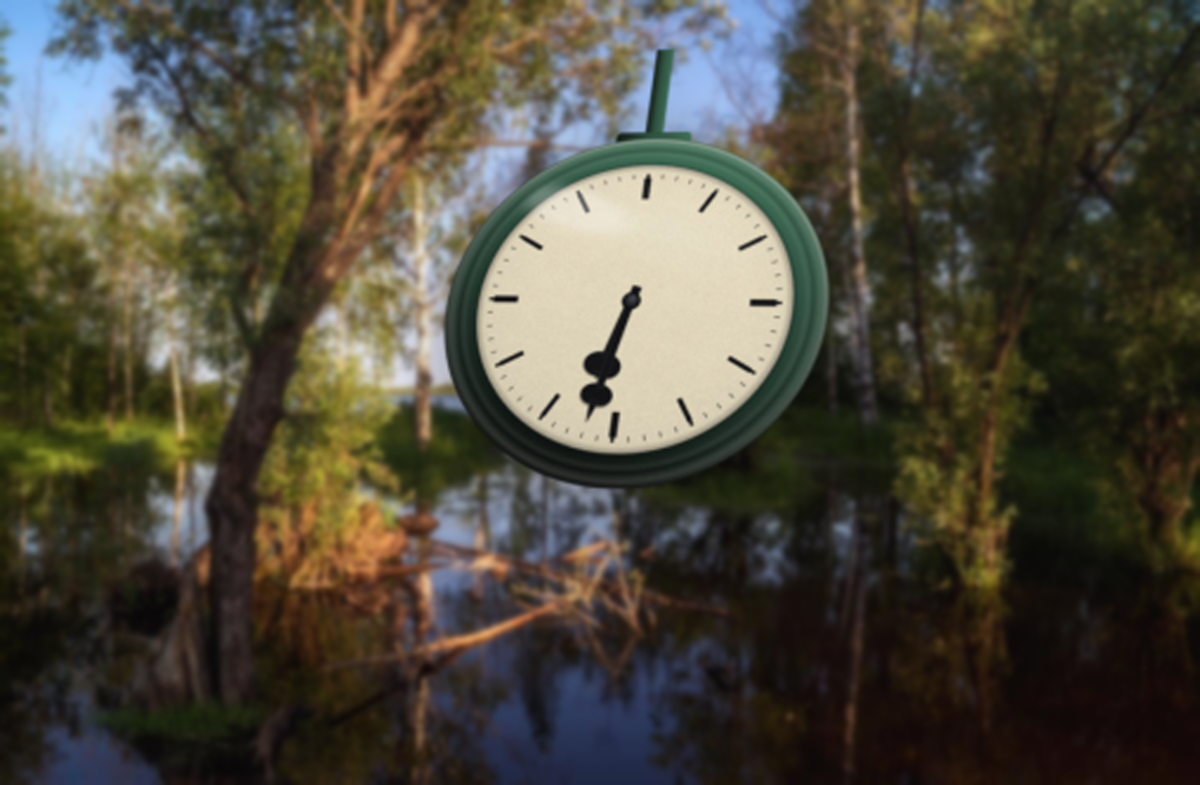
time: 6:32
